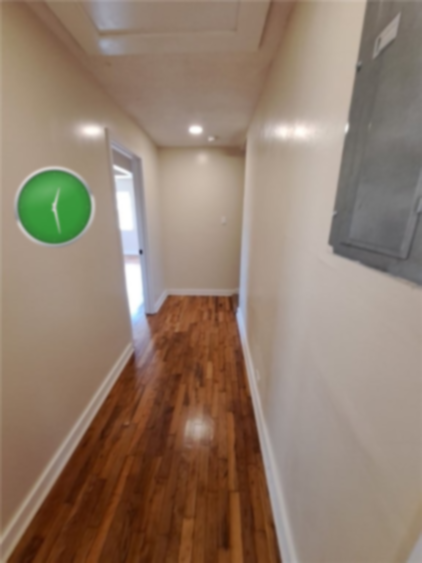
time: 12:28
